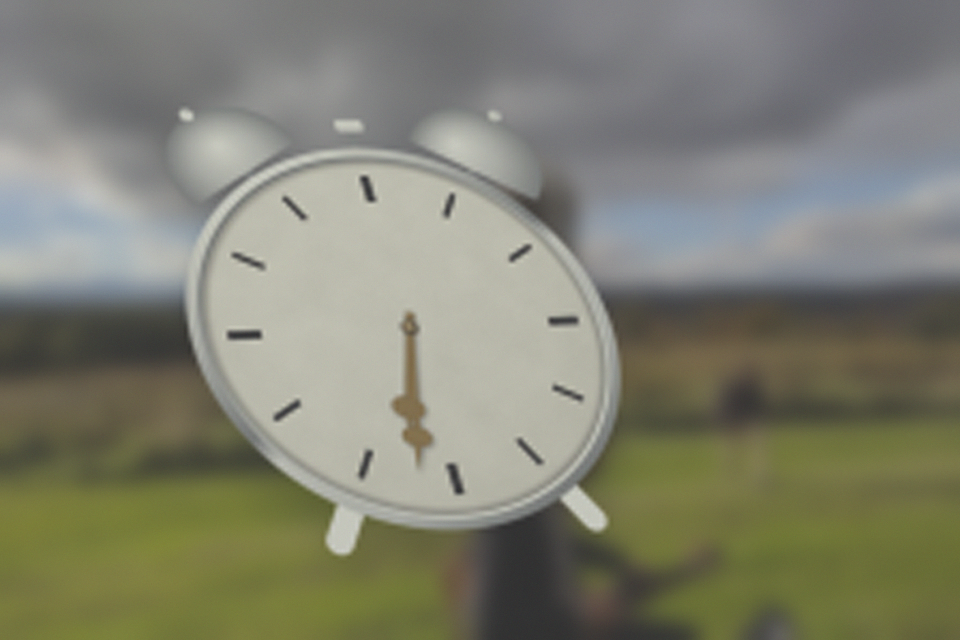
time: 6:32
